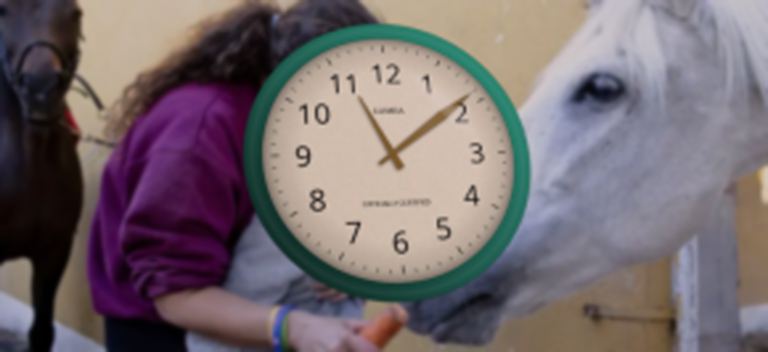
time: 11:09
